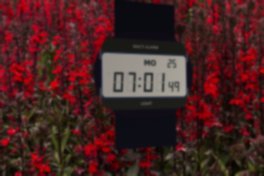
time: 7:01
